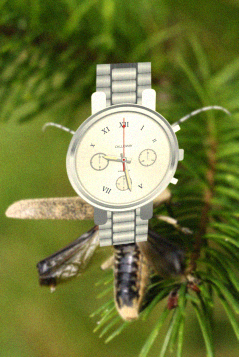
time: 9:28
